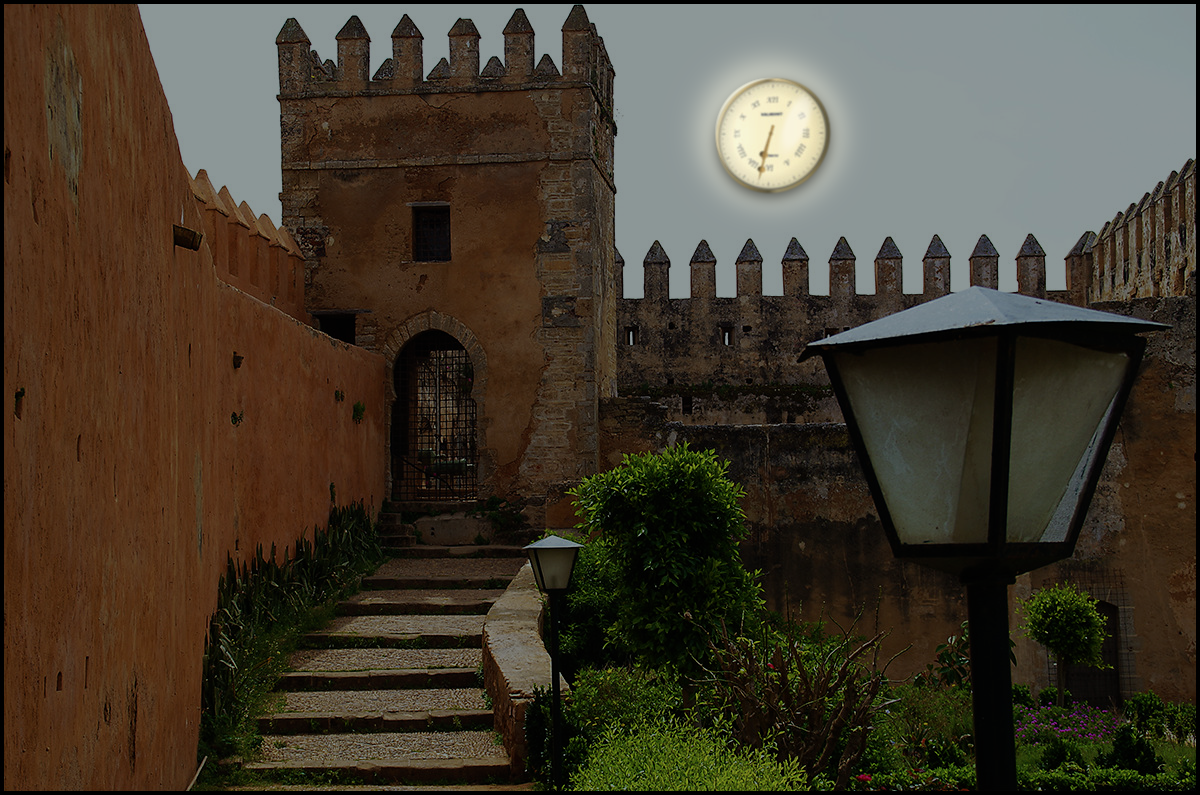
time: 6:32
